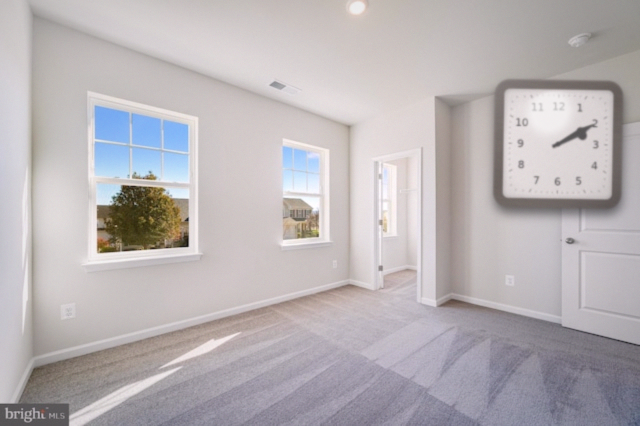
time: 2:10
